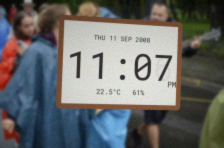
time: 11:07
